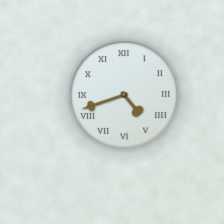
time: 4:42
